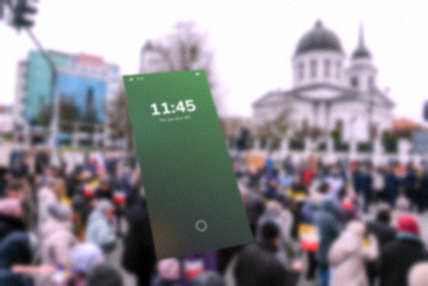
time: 11:45
